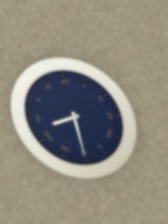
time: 8:30
